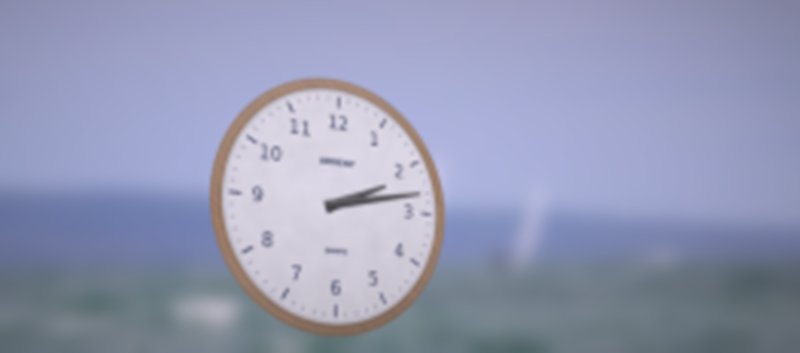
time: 2:13
